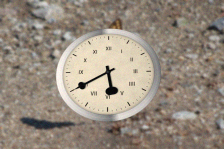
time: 5:40
